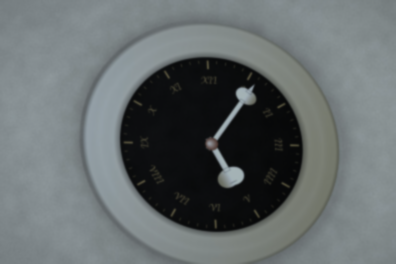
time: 5:06
